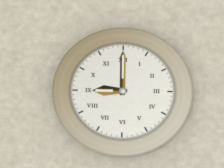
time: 9:00
